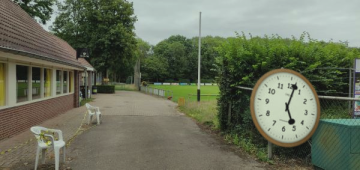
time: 5:02
